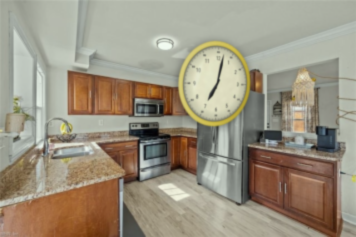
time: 7:02
